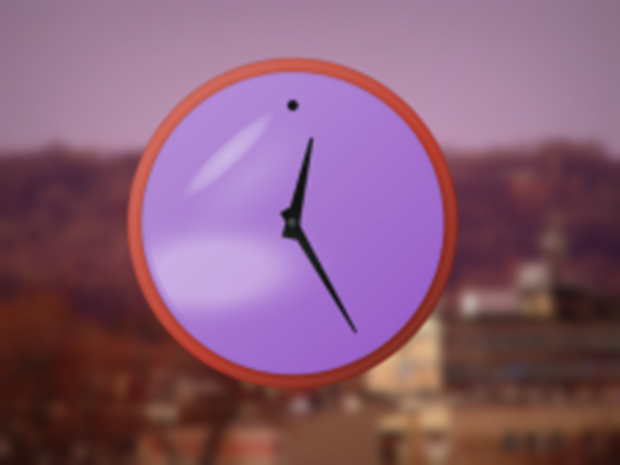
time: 12:25
